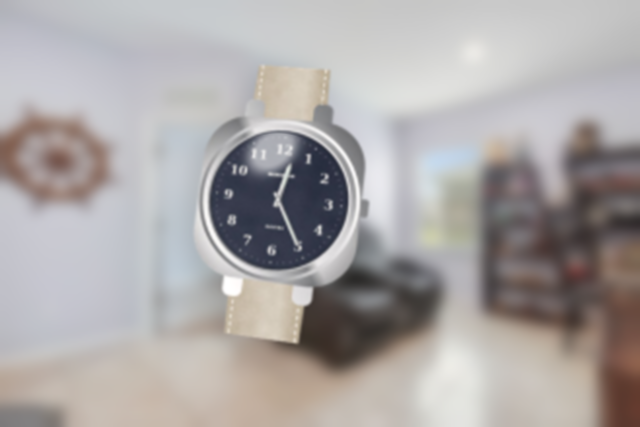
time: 12:25
